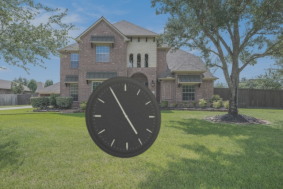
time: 4:55
